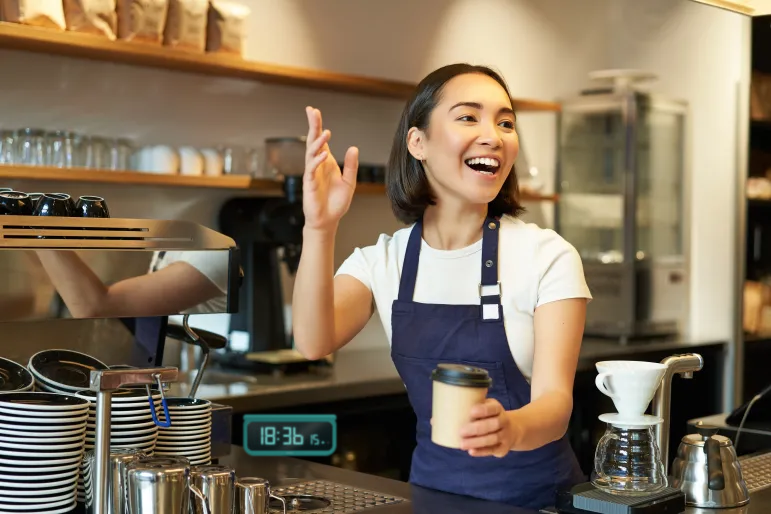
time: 18:36
